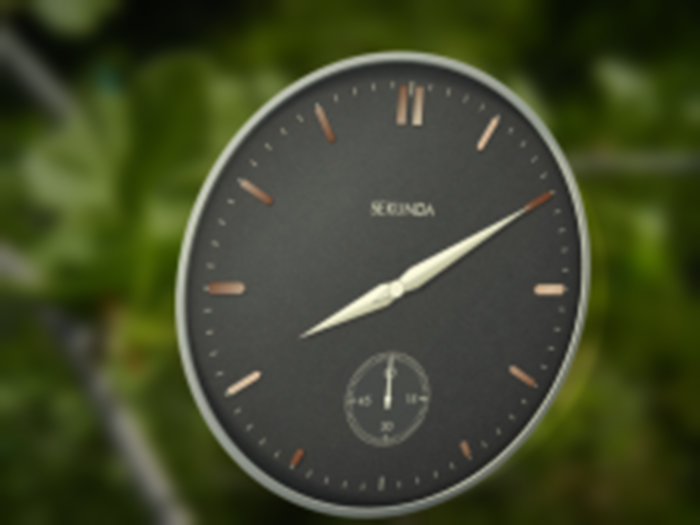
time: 8:10
